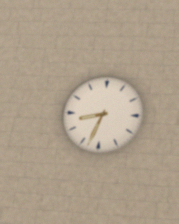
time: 8:33
